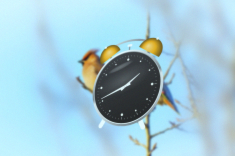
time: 1:41
